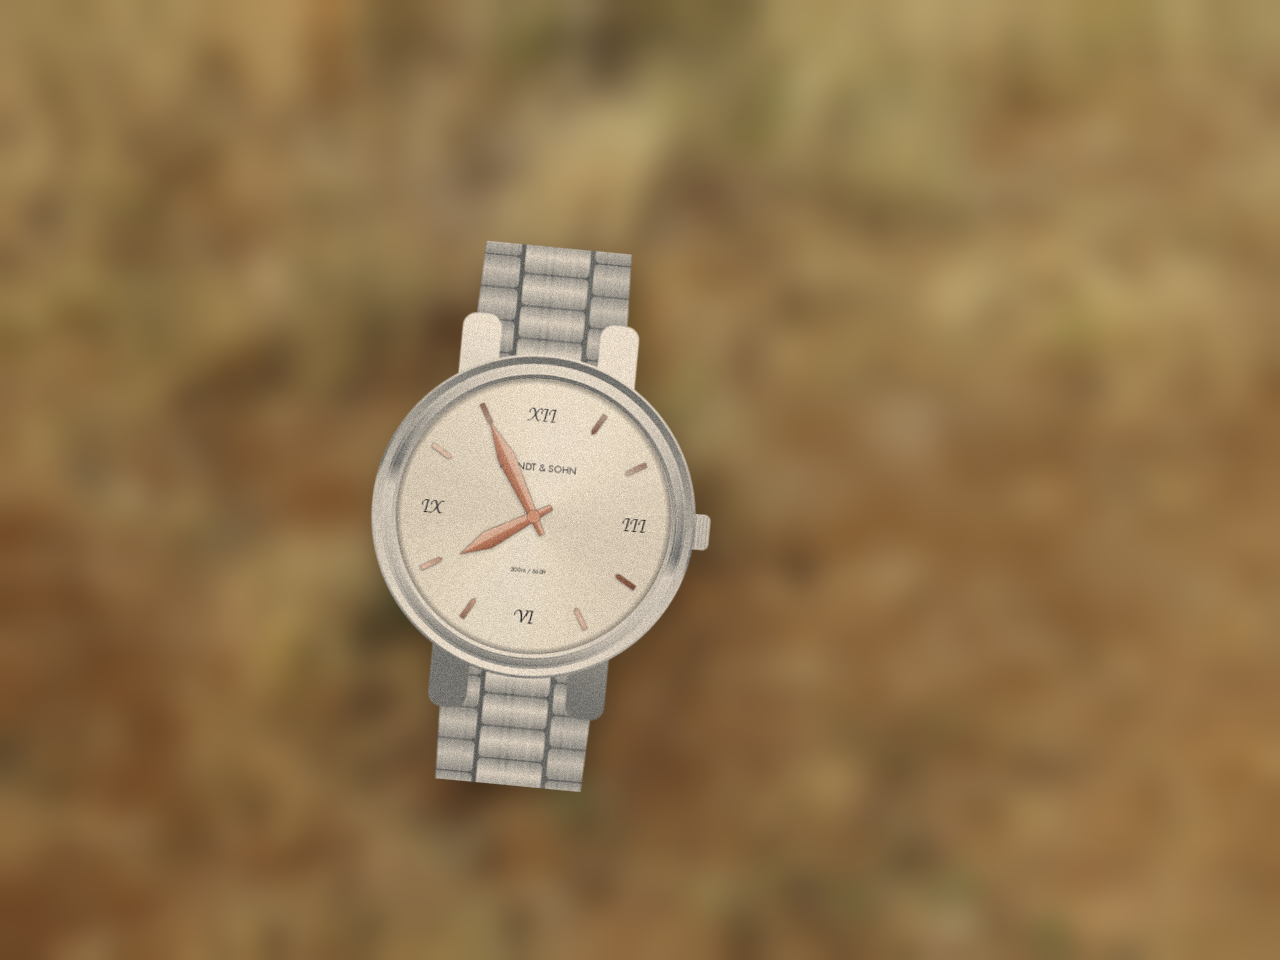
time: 7:55
